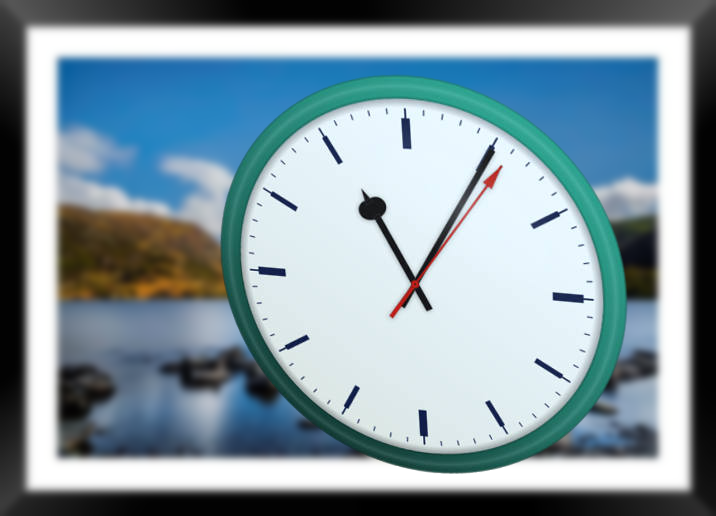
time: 11:05:06
